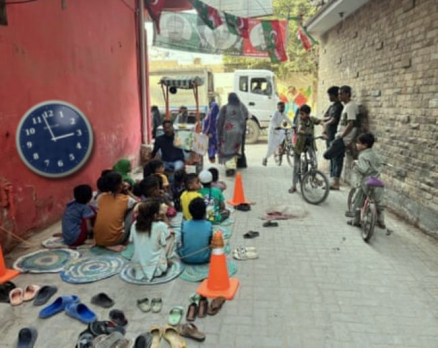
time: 2:58
